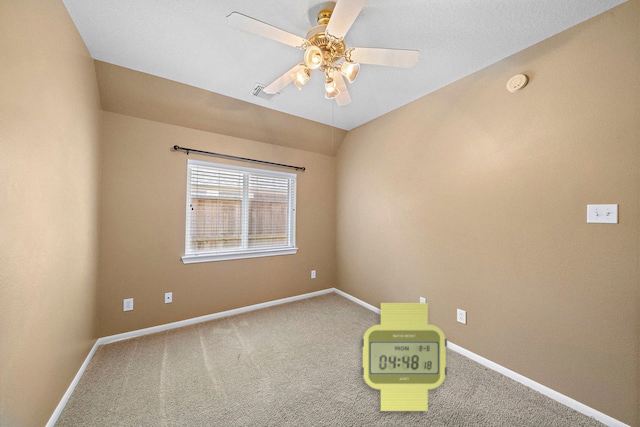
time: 4:48:18
